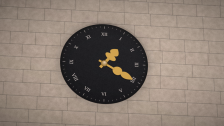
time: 1:20
